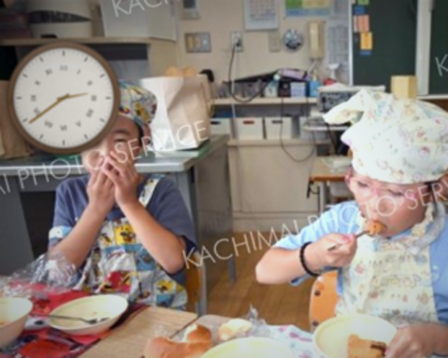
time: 2:39
